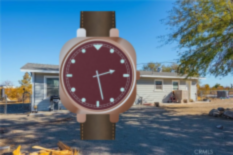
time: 2:28
